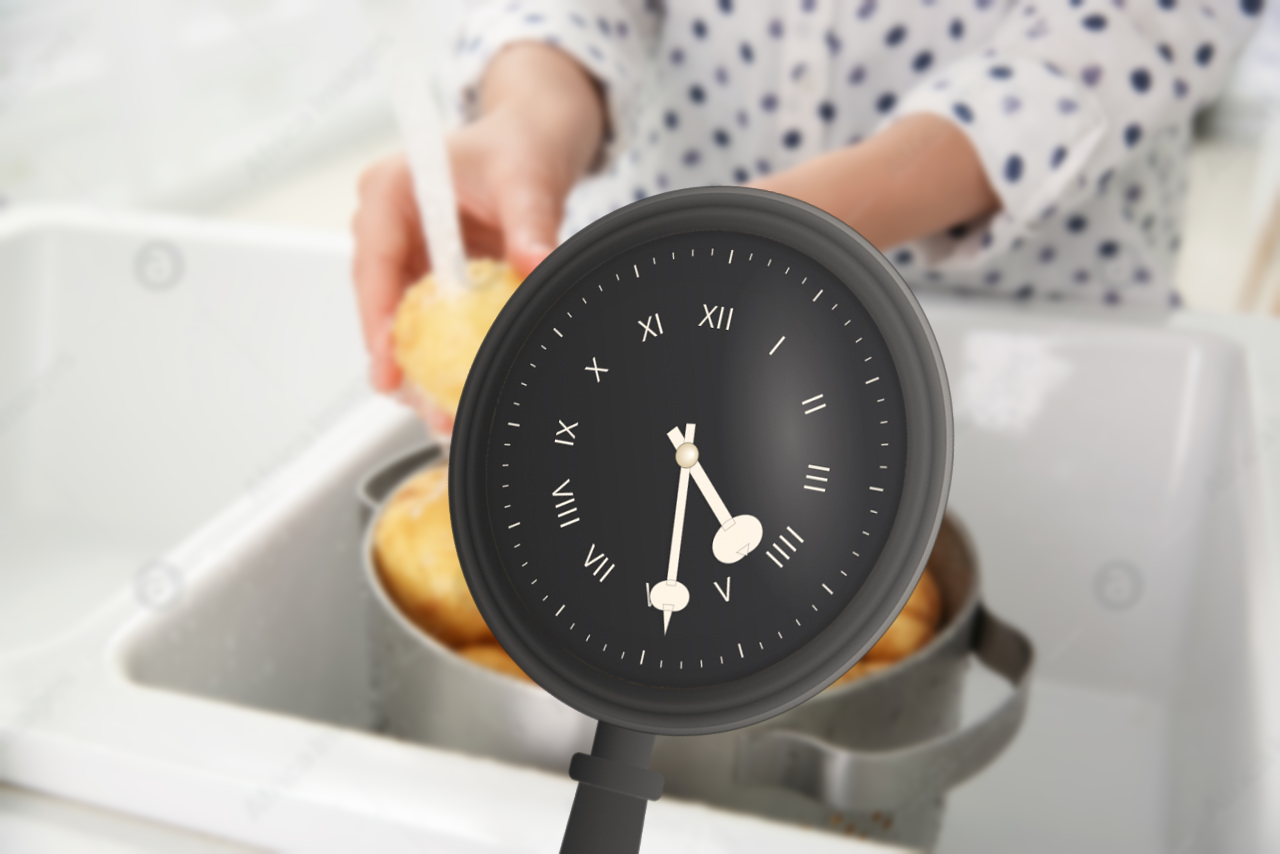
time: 4:29
